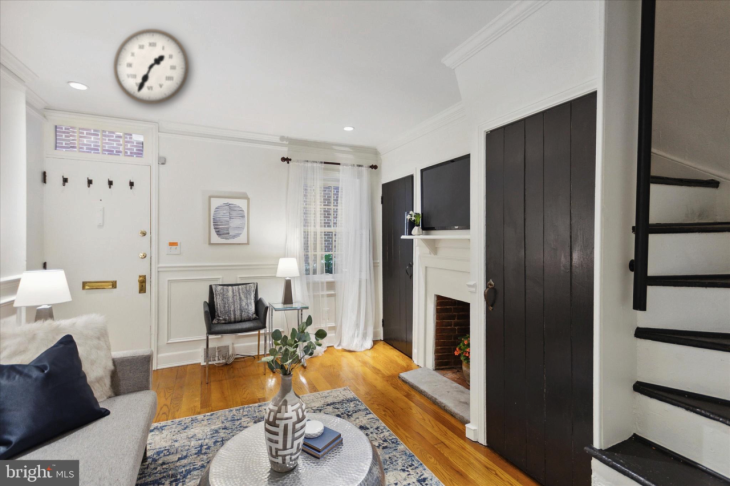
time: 1:34
